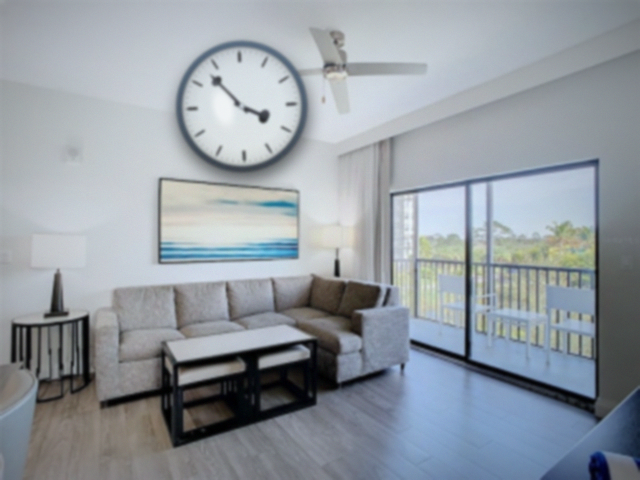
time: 3:53
